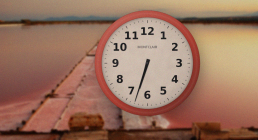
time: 6:33
